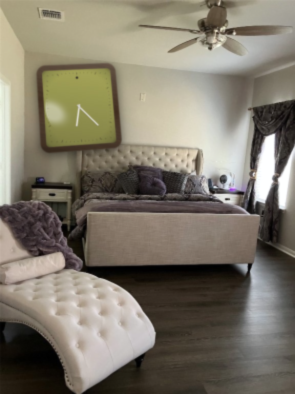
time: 6:23
